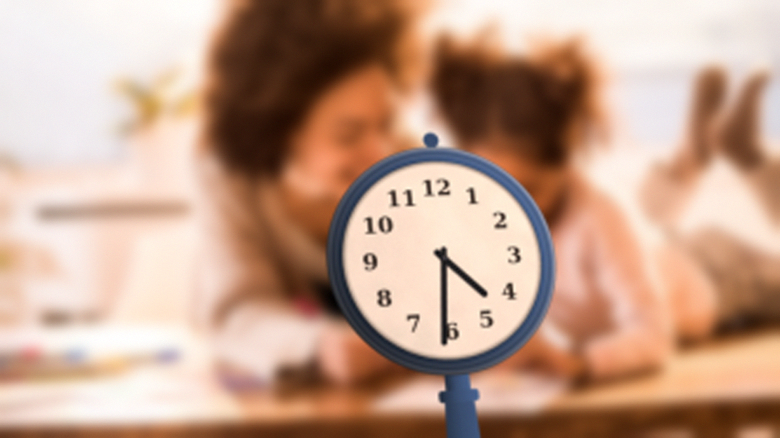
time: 4:31
